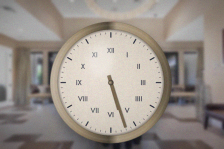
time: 5:27
